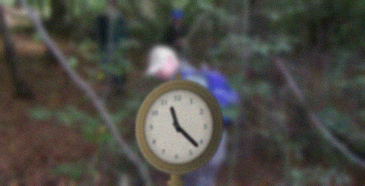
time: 11:22
